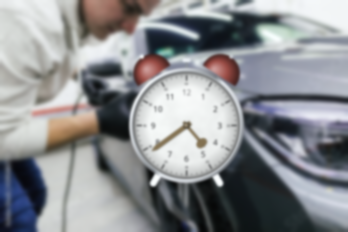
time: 4:39
